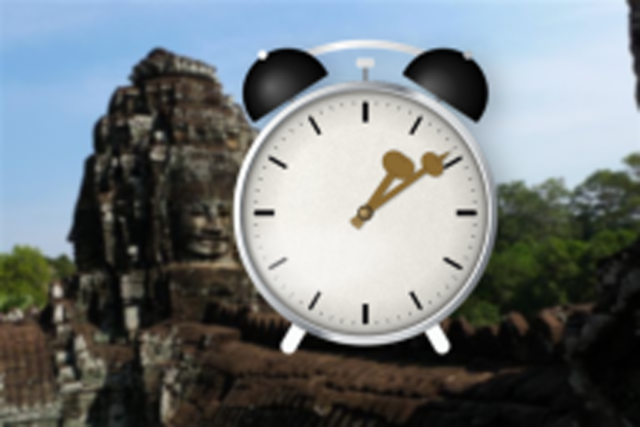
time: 1:09
